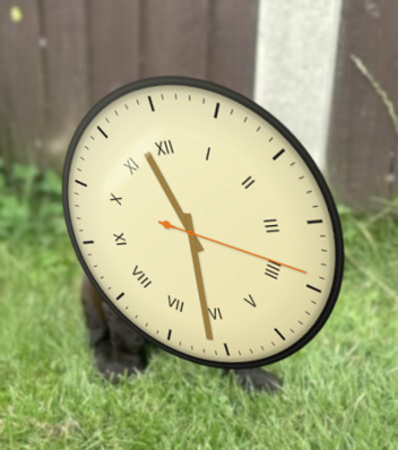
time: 11:31:19
